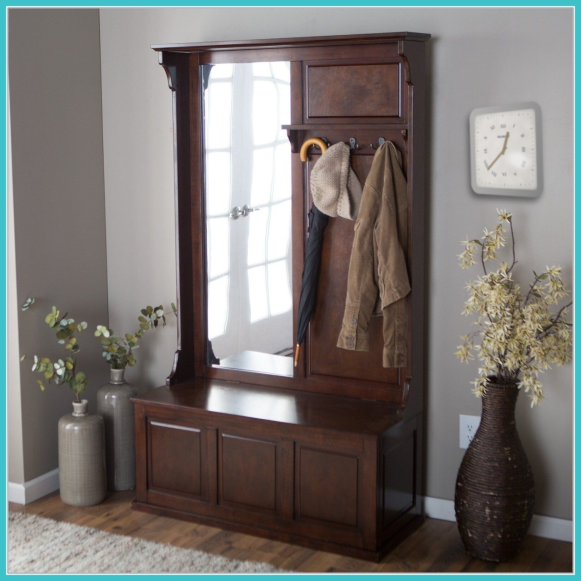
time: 12:38
